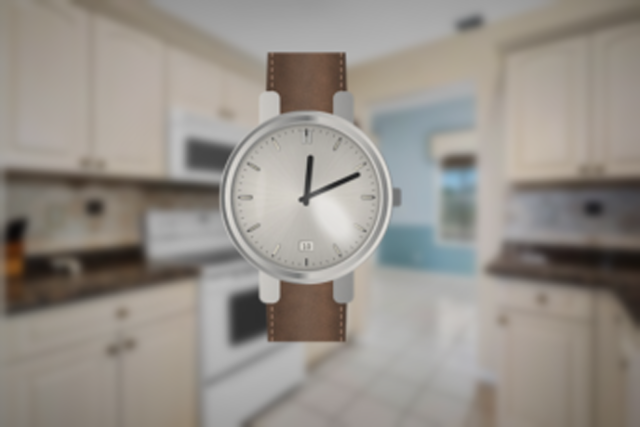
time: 12:11
